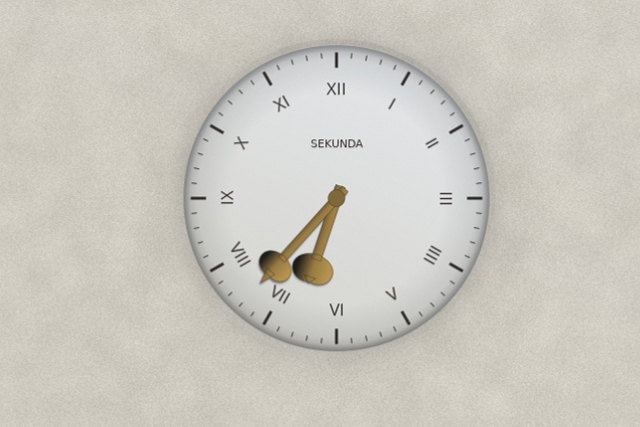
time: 6:37
